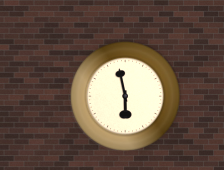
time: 5:58
